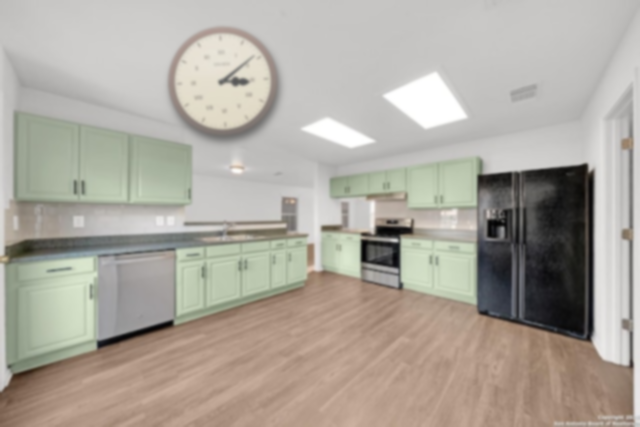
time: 3:09
